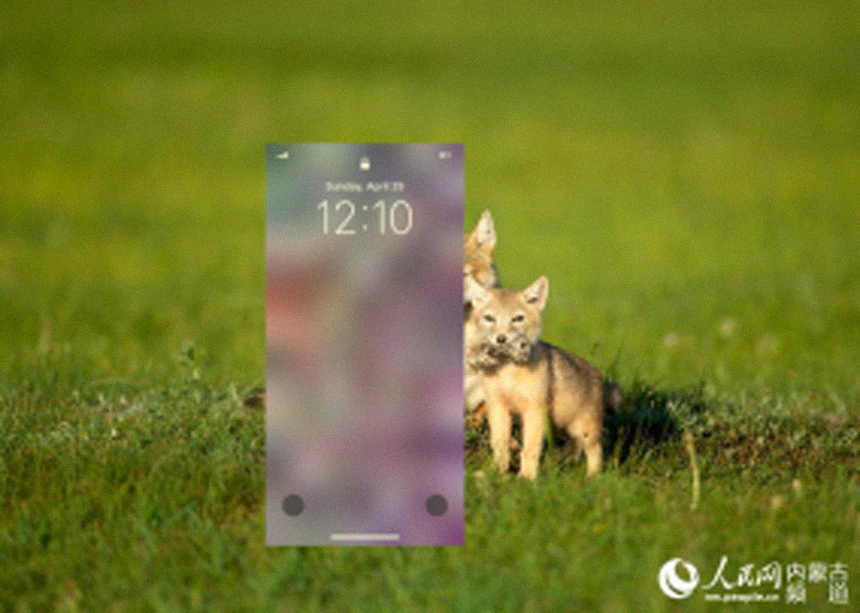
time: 12:10
